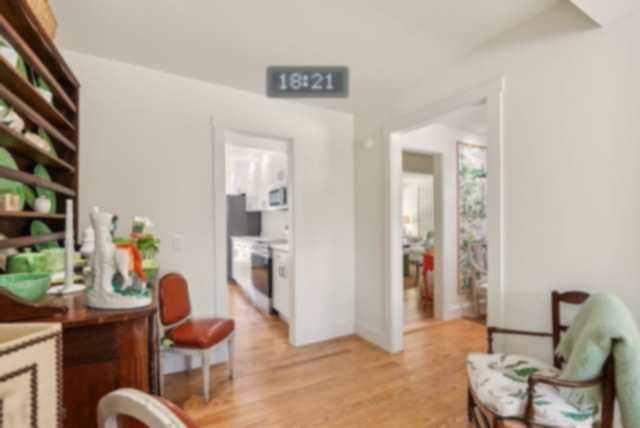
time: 18:21
